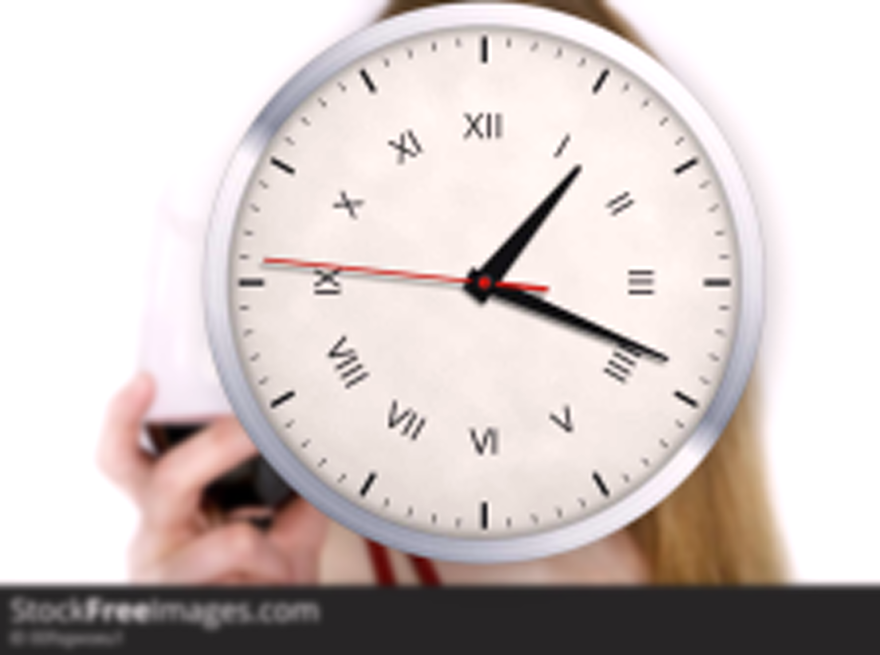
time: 1:18:46
